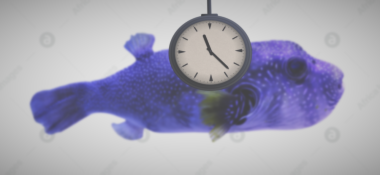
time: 11:23
